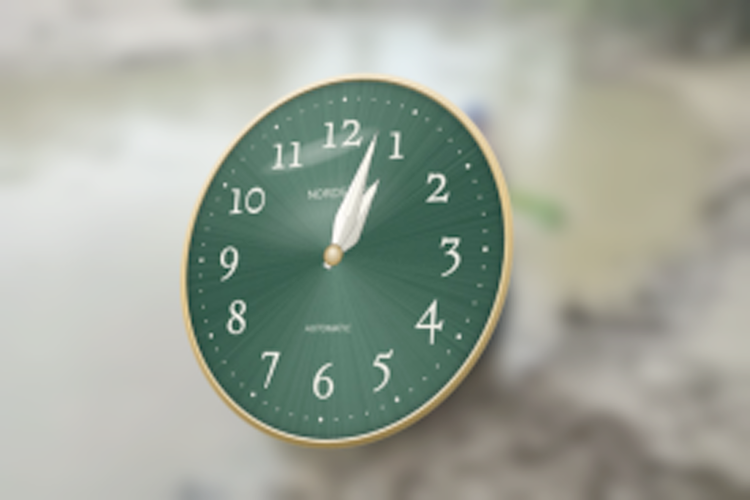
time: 1:03
